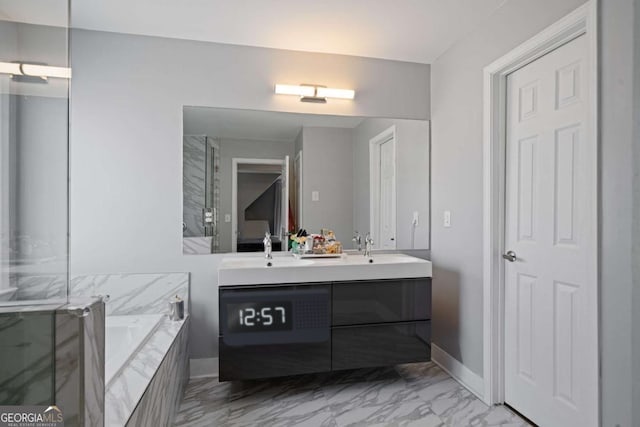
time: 12:57
